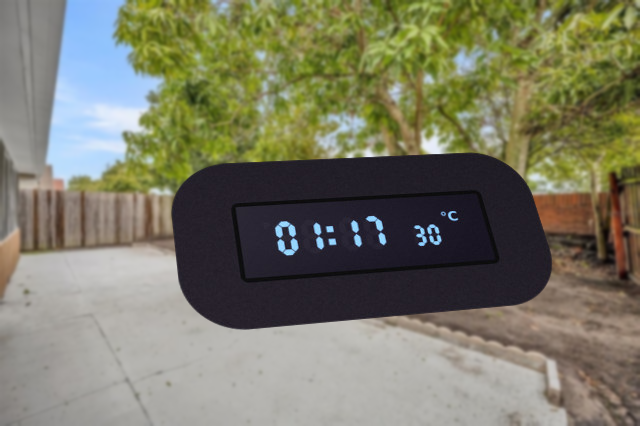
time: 1:17
